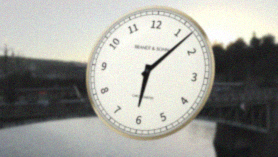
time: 6:07
